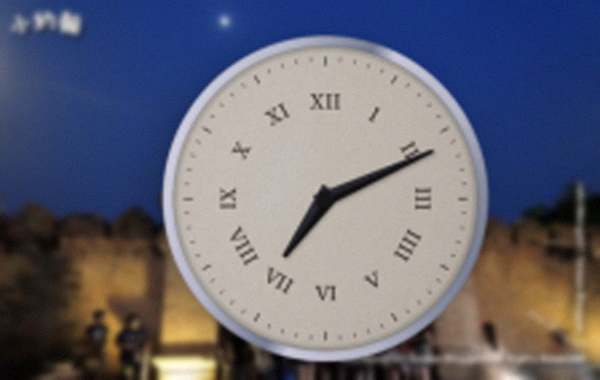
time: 7:11
